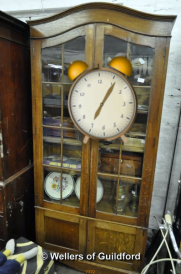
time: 7:06
